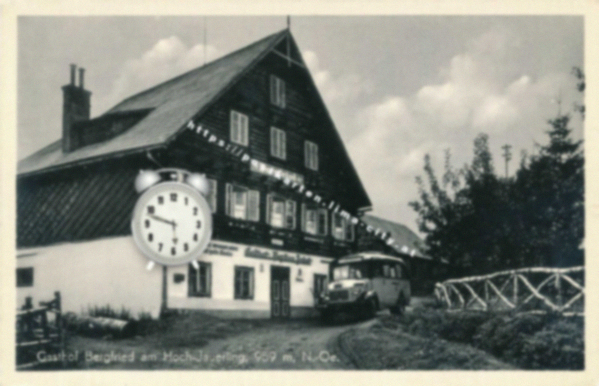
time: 5:48
